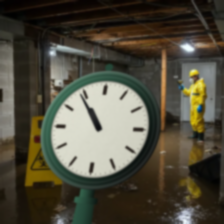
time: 10:54
